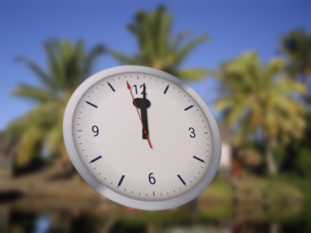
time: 12:00:58
